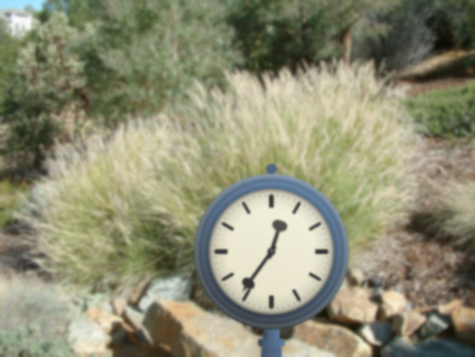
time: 12:36
